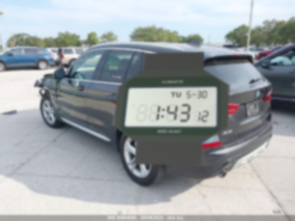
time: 1:43:12
